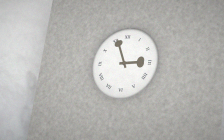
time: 2:56
